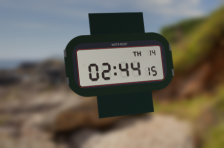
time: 2:44:15
